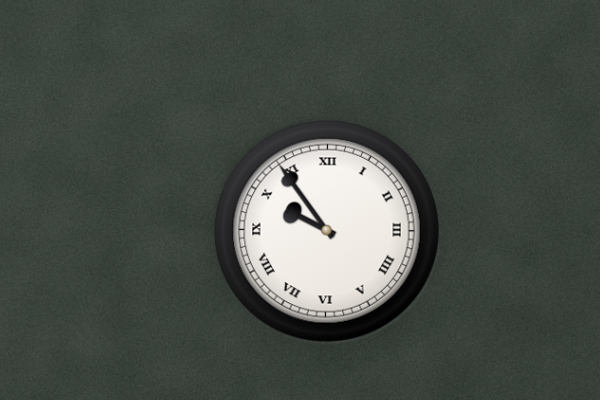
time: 9:54
